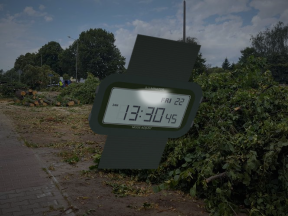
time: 13:30:45
